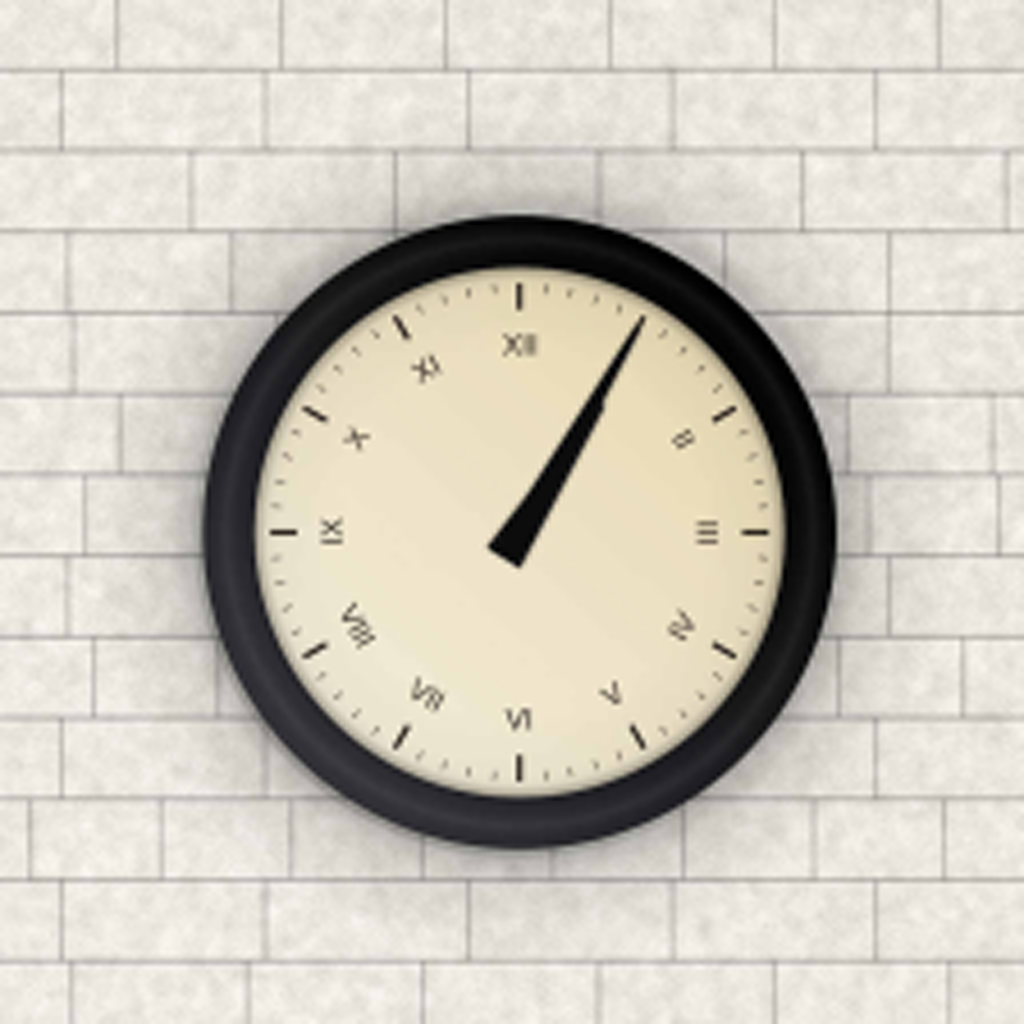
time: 1:05
